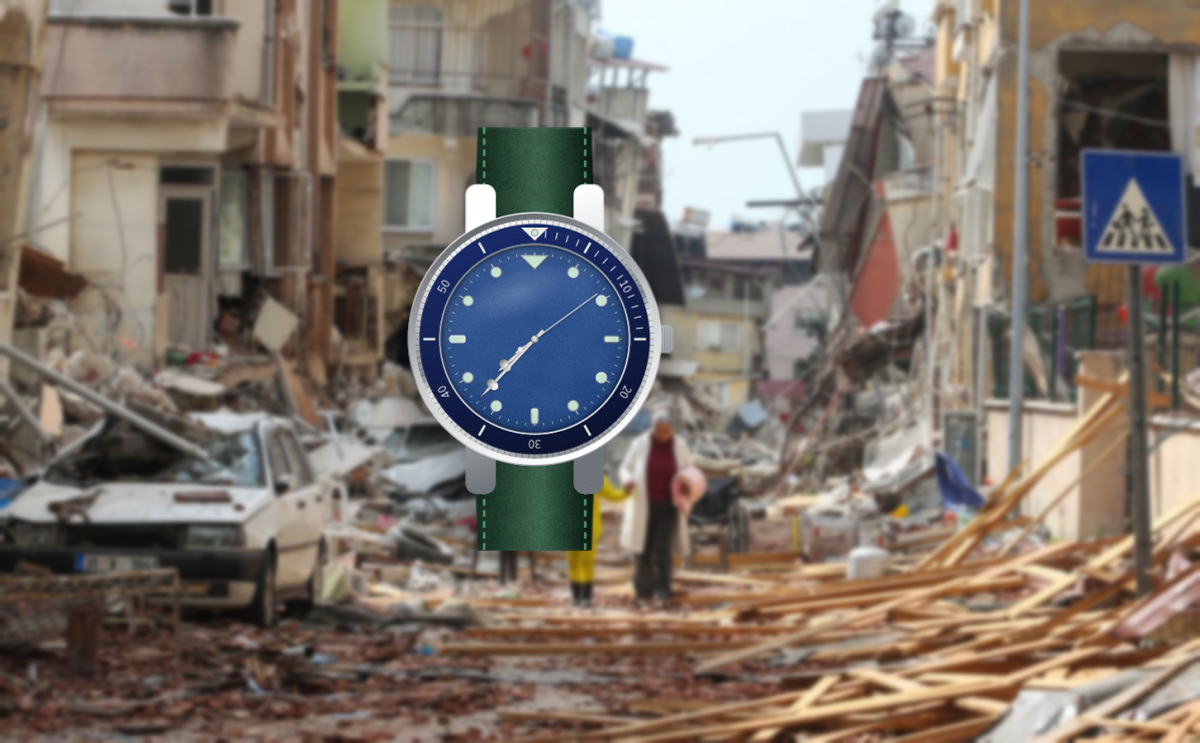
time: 7:37:09
